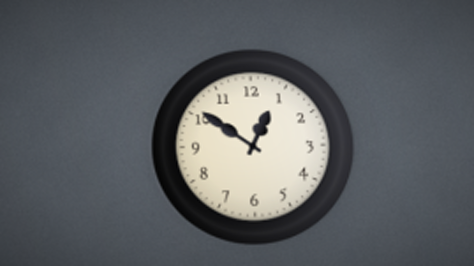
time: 12:51
